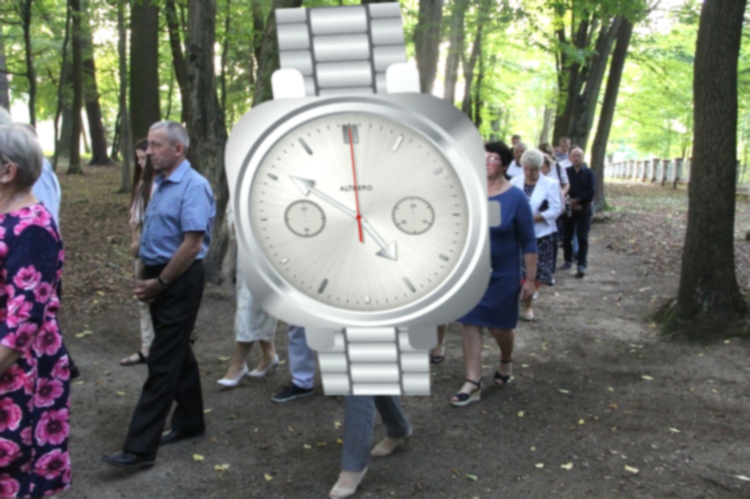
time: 4:51
